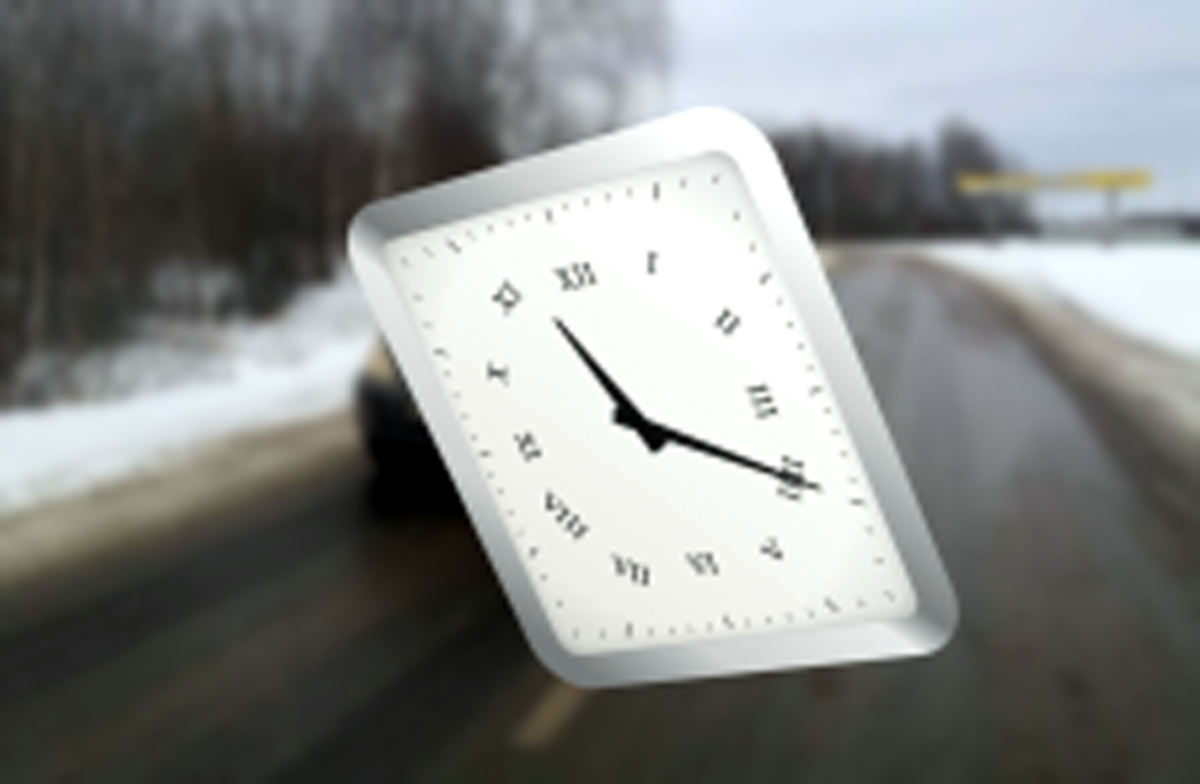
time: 11:20
